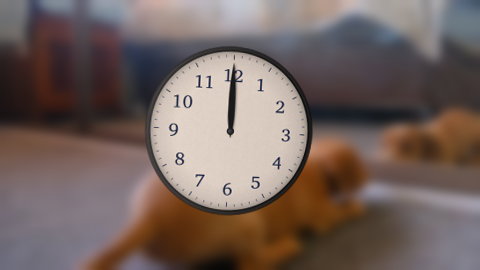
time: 12:00
